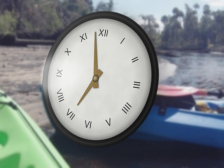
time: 6:58
